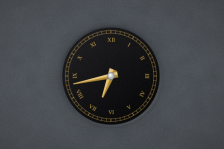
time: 6:43
